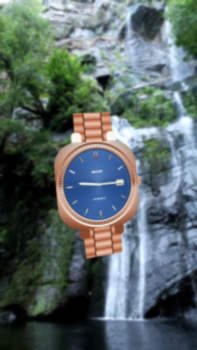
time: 9:15
